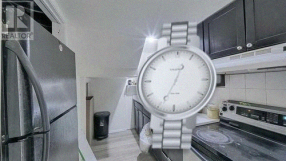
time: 12:34
